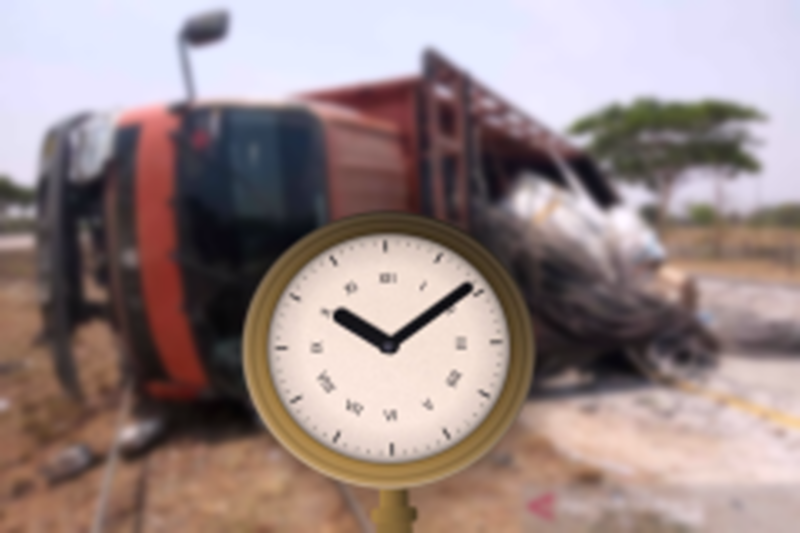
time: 10:09
